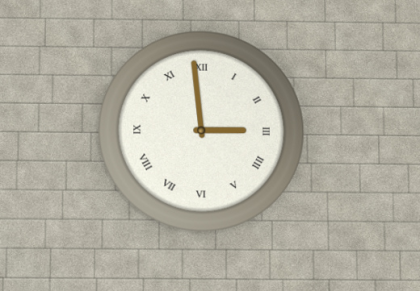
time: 2:59
